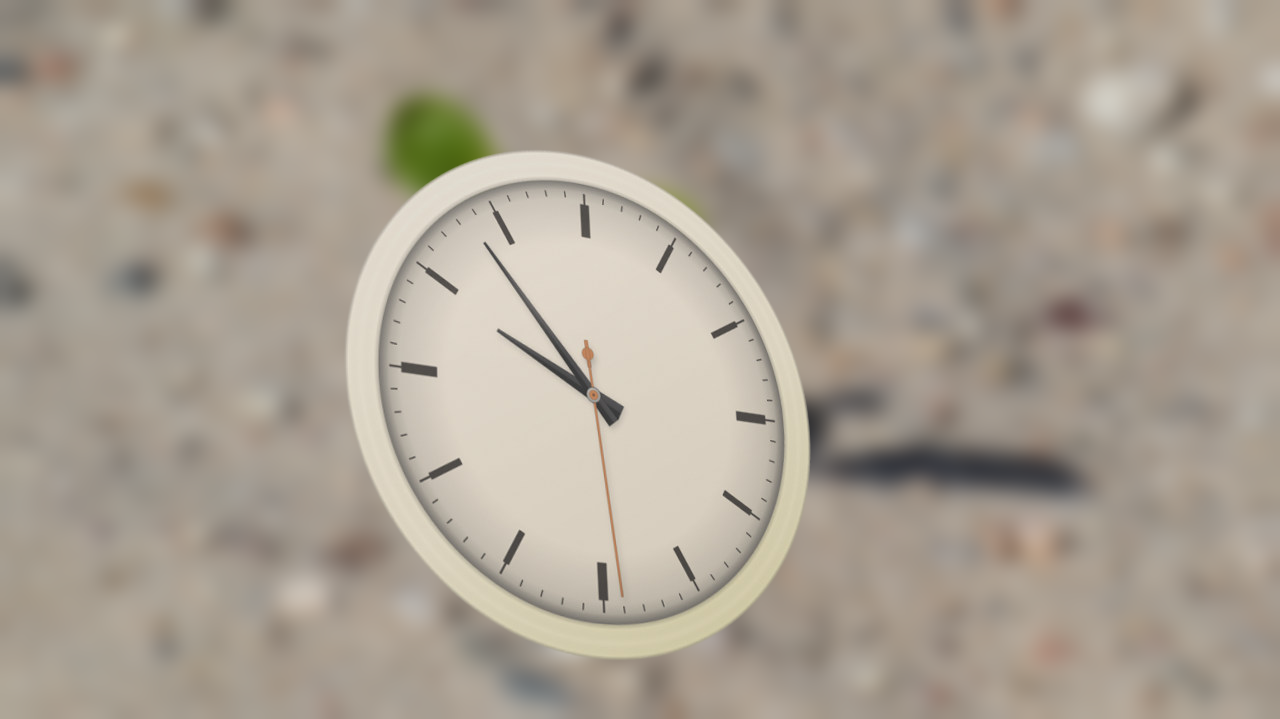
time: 9:53:29
